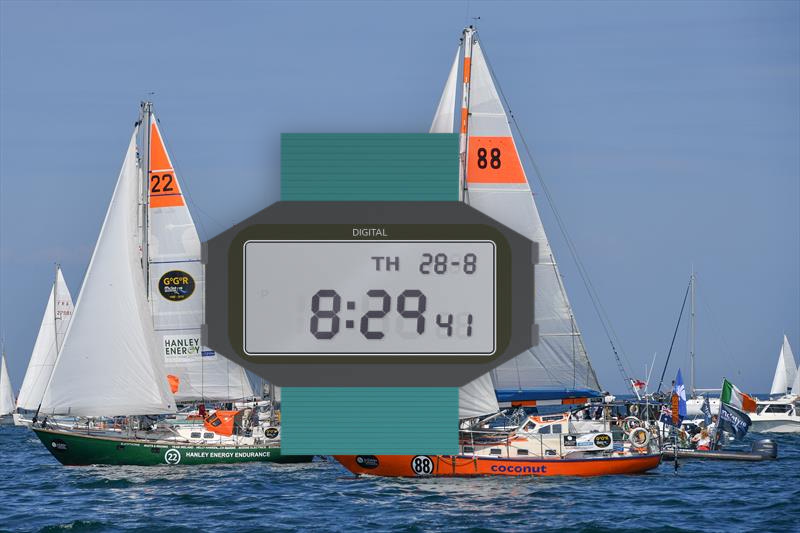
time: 8:29:41
